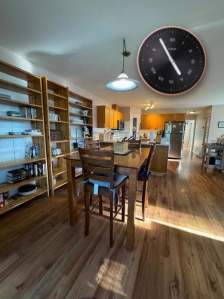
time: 4:55
